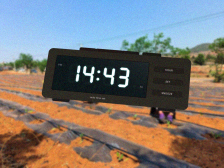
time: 14:43
